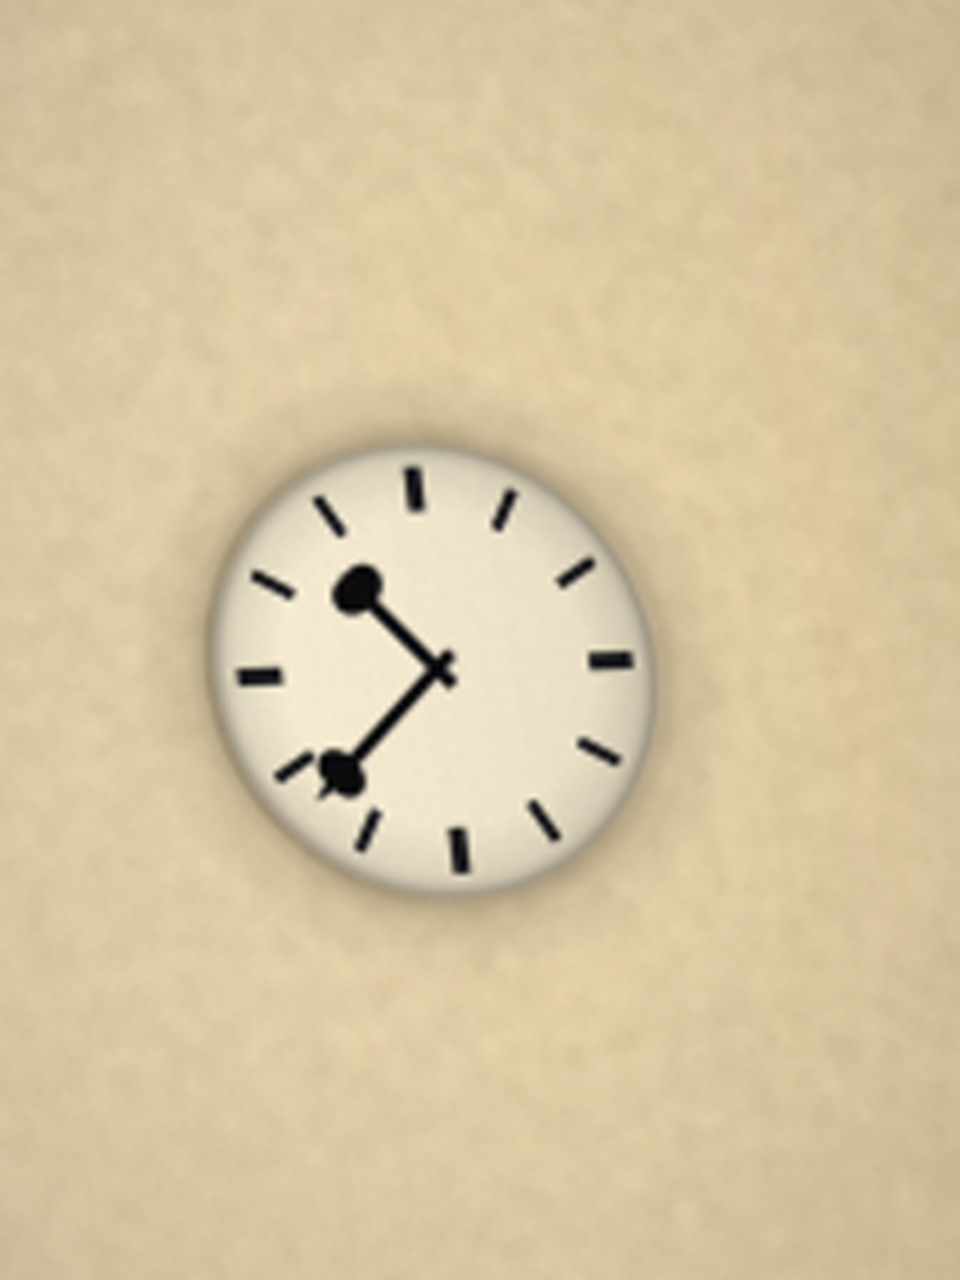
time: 10:38
